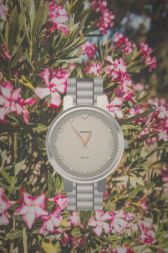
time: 12:54
